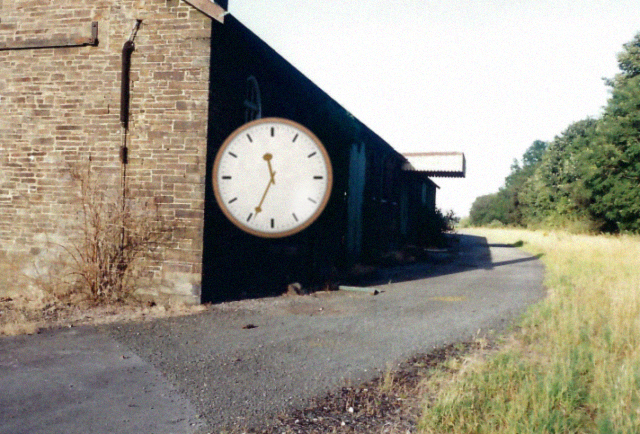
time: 11:34
